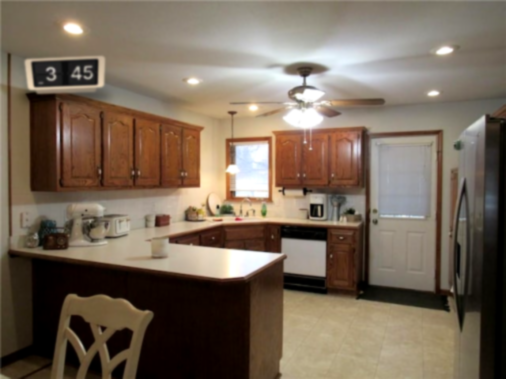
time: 3:45
